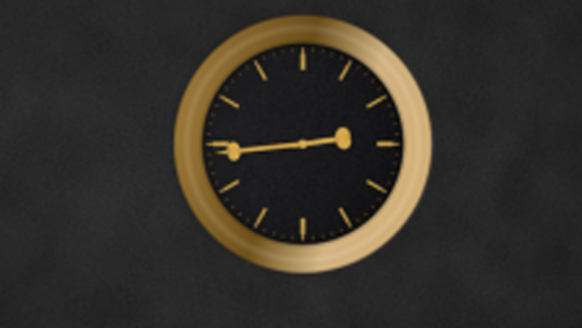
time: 2:44
